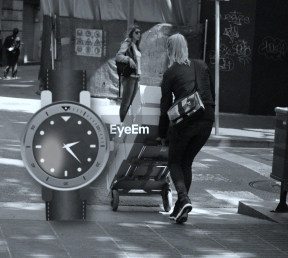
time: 2:23
